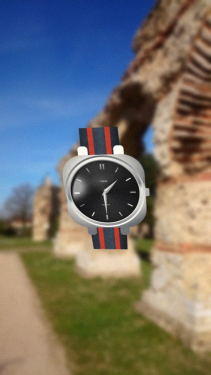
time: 1:30
